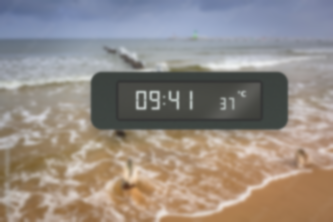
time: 9:41
